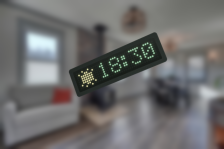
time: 18:30
